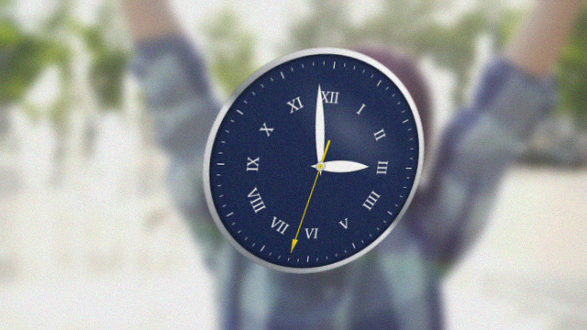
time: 2:58:32
